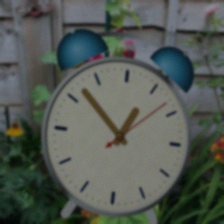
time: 12:52:08
